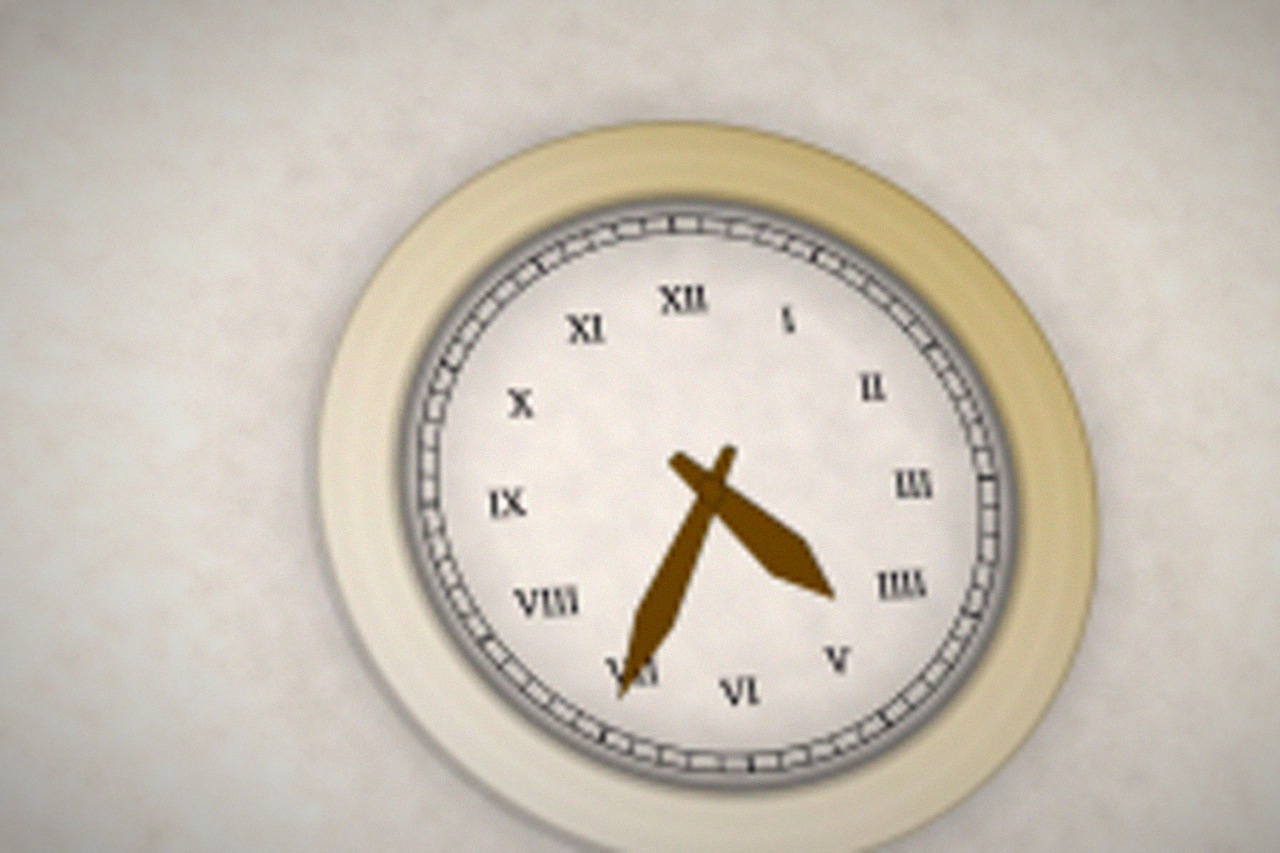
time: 4:35
